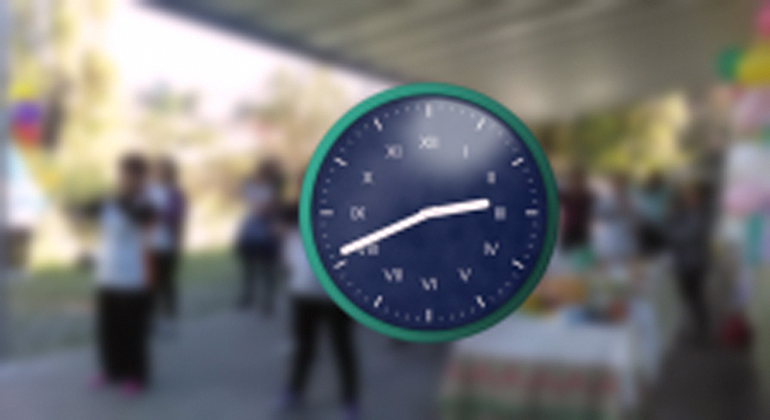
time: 2:41
